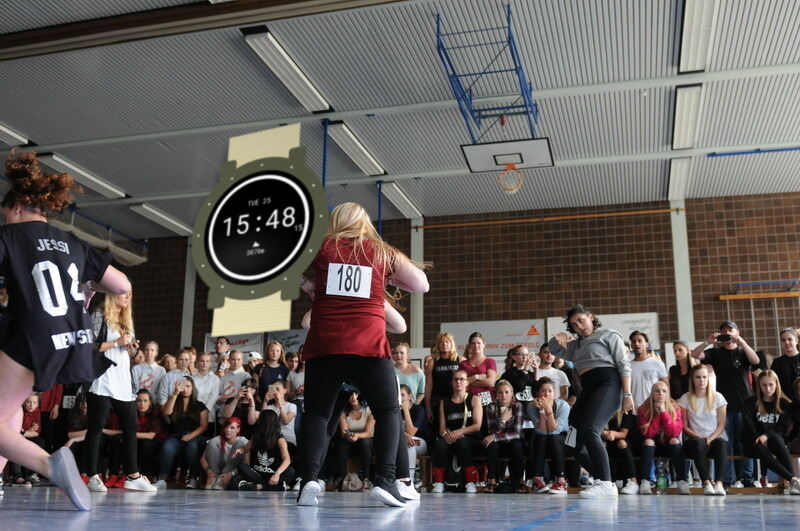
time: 15:48
